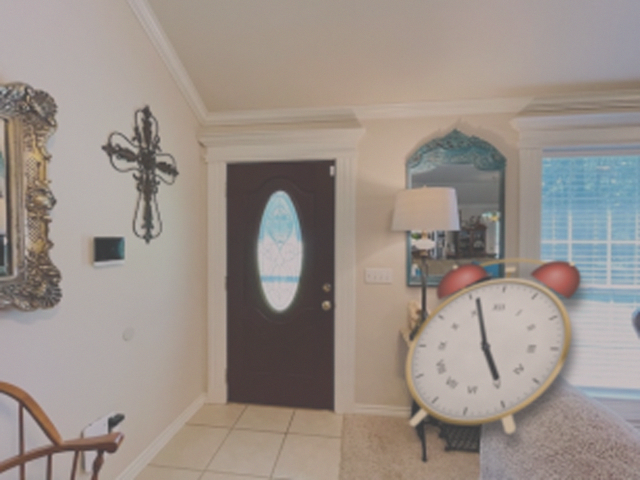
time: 4:56
